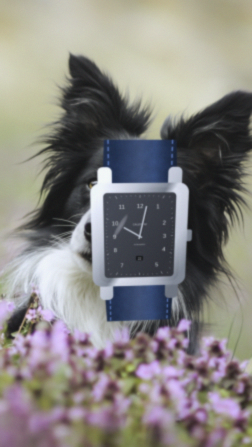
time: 10:02
